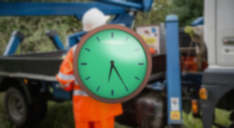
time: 6:25
